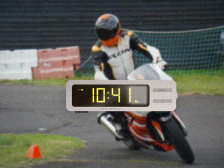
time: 10:41
